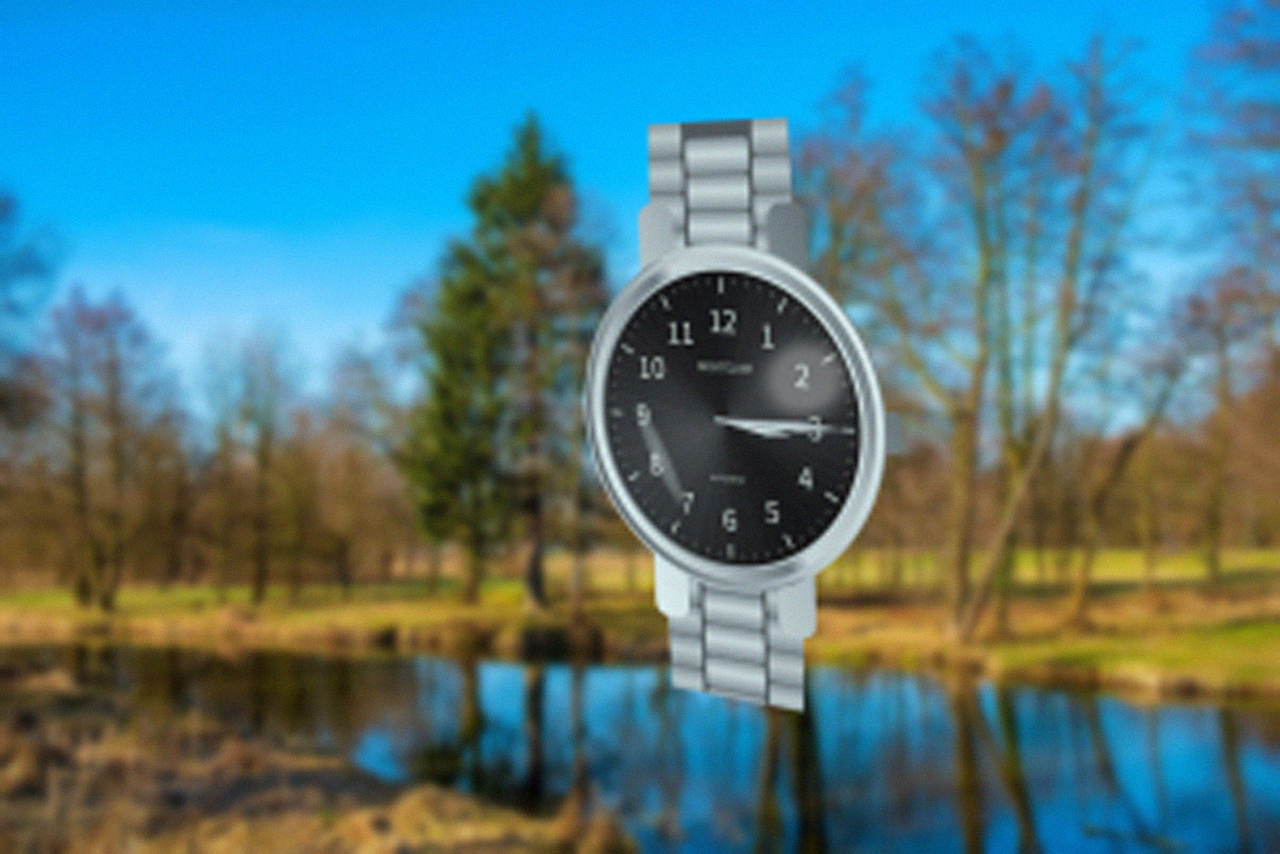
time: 3:15
